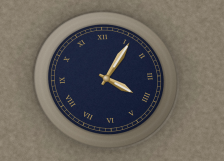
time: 4:06
